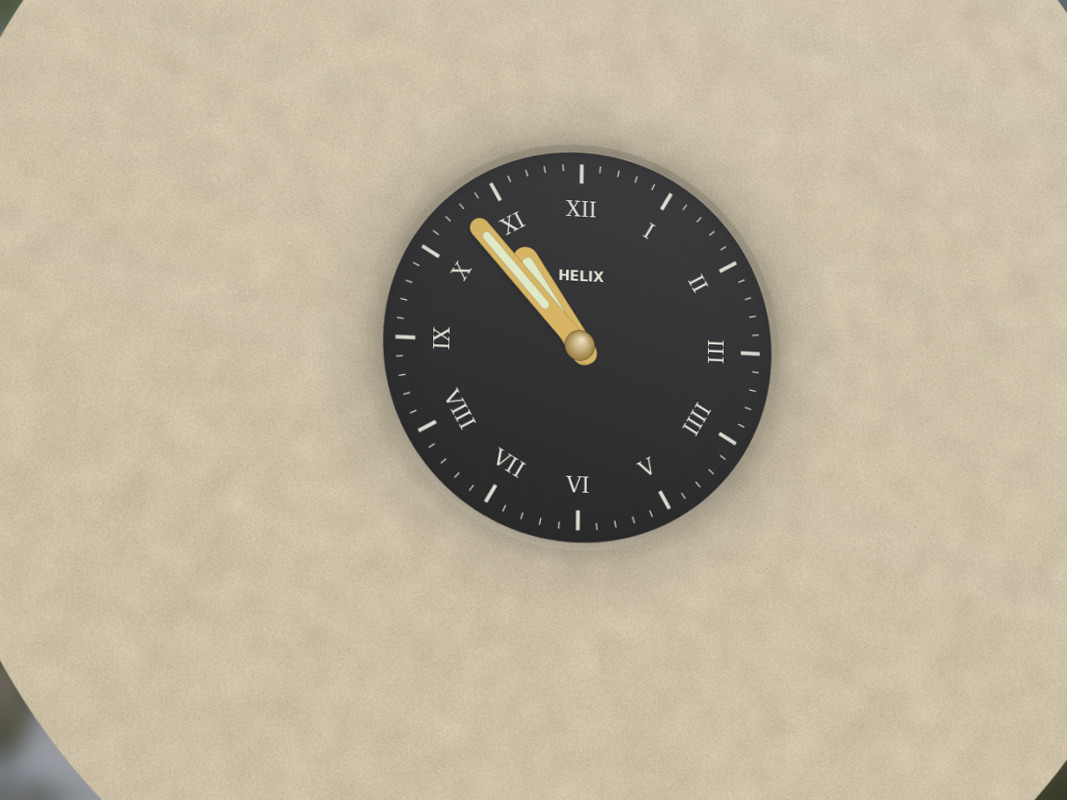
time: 10:53
